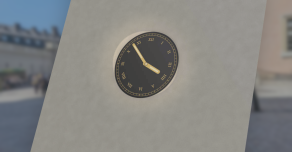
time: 3:53
